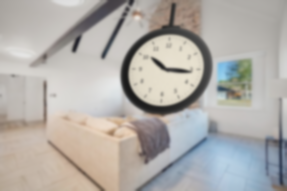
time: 10:16
